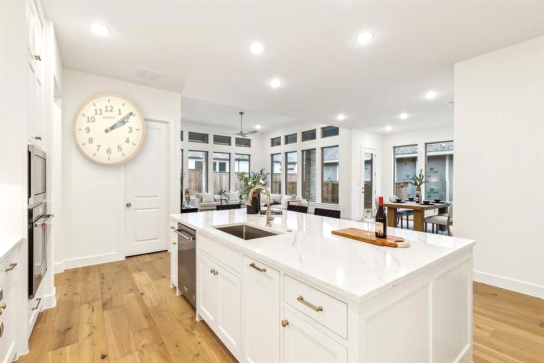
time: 2:09
